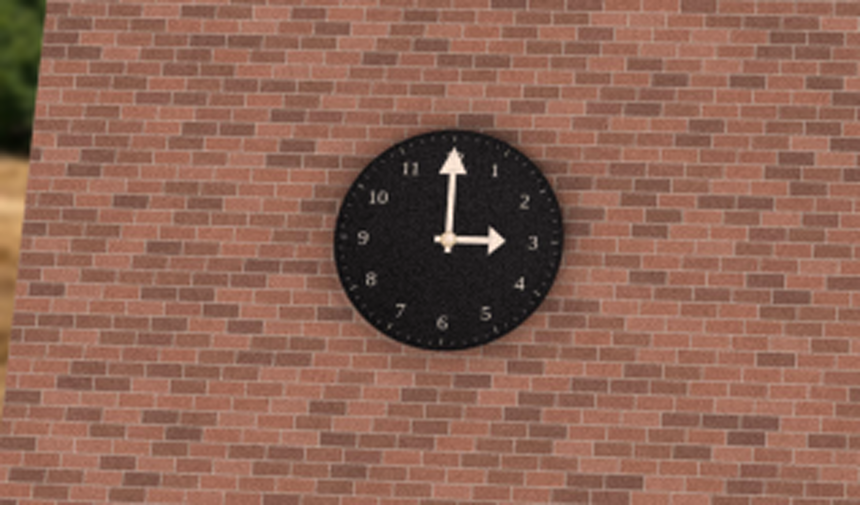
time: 3:00
